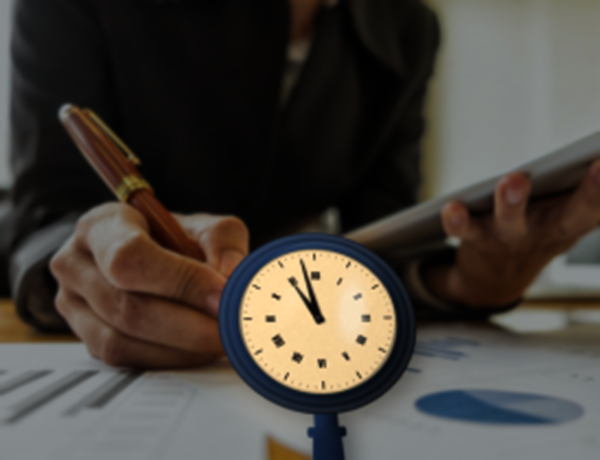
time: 10:58
